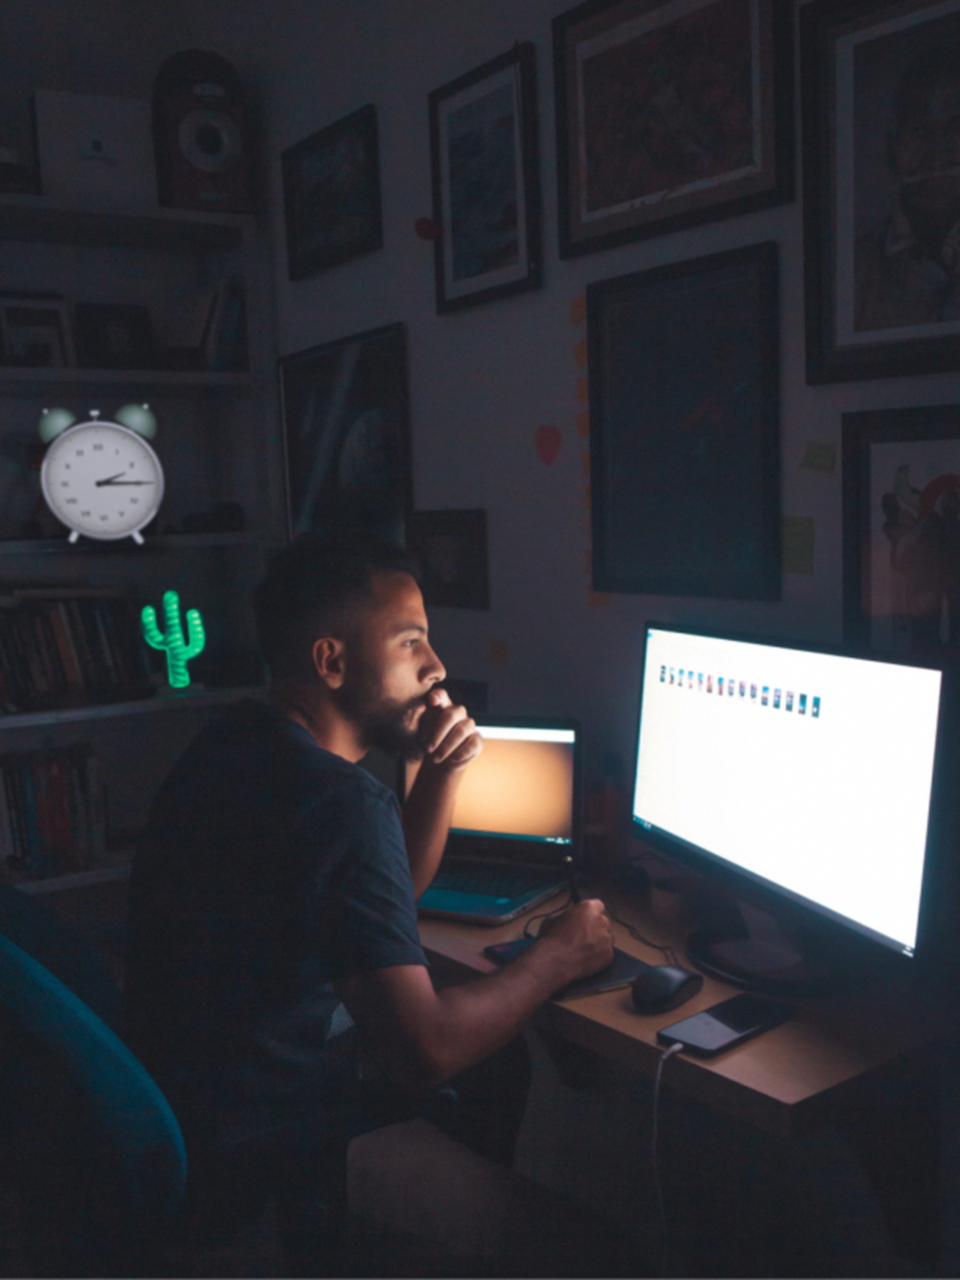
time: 2:15
